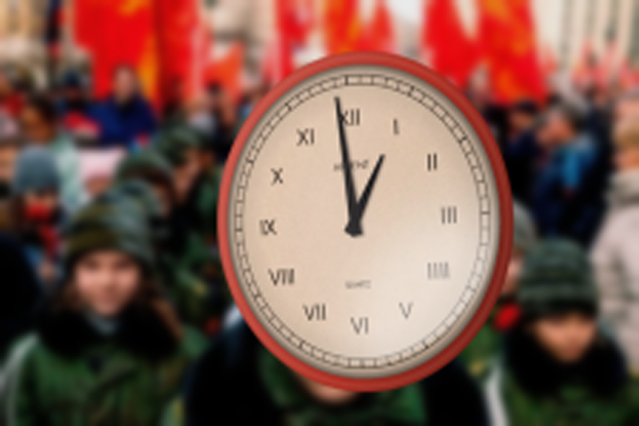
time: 12:59
